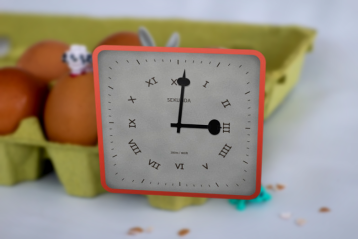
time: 3:01
